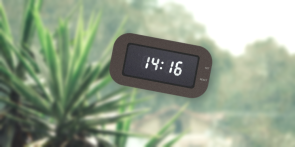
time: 14:16
